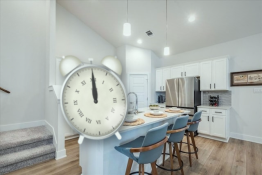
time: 12:00
